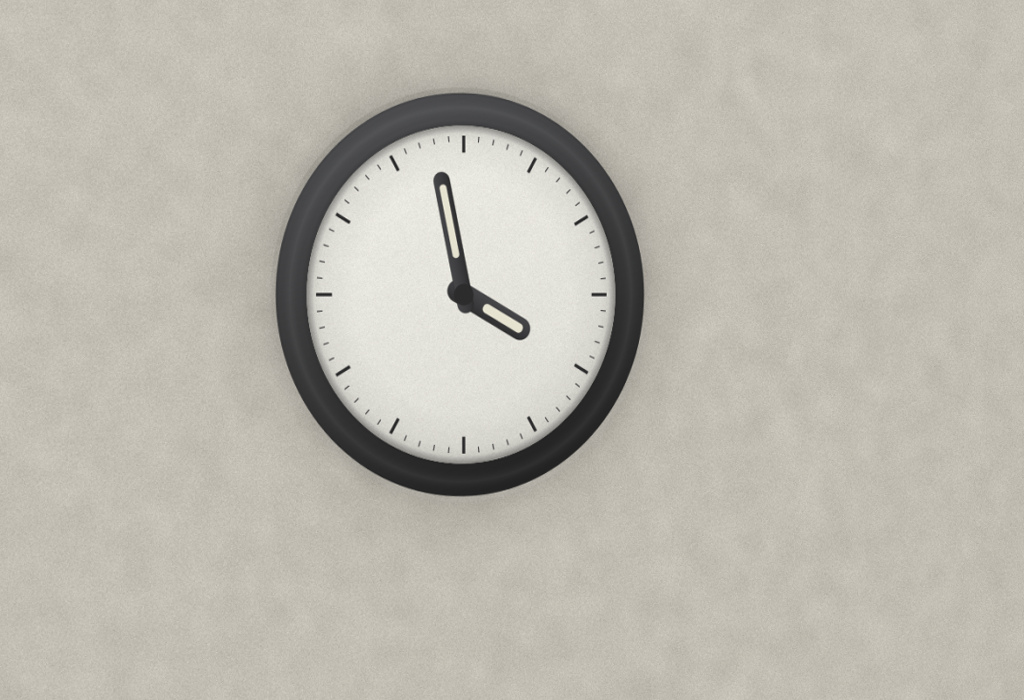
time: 3:58
